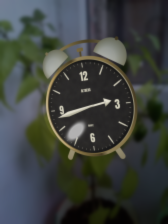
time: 2:43
